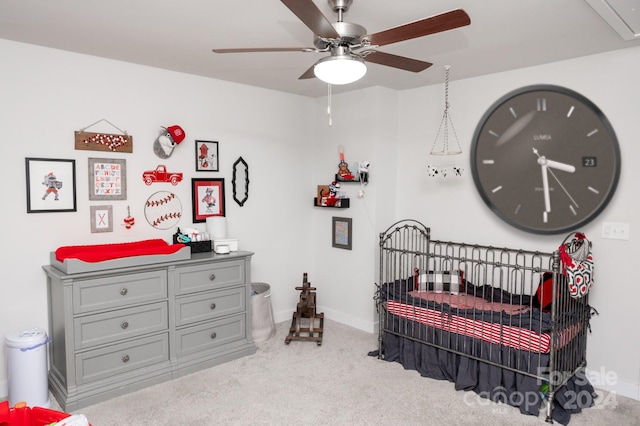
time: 3:29:24
